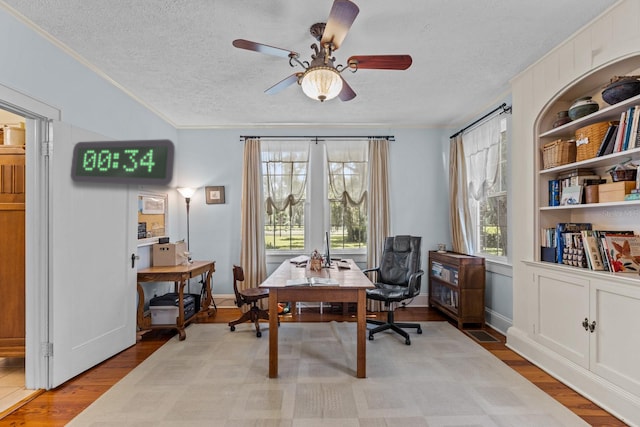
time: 0:34
